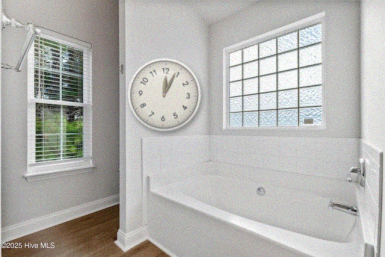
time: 12:04
